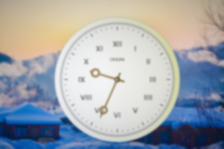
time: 9:34
